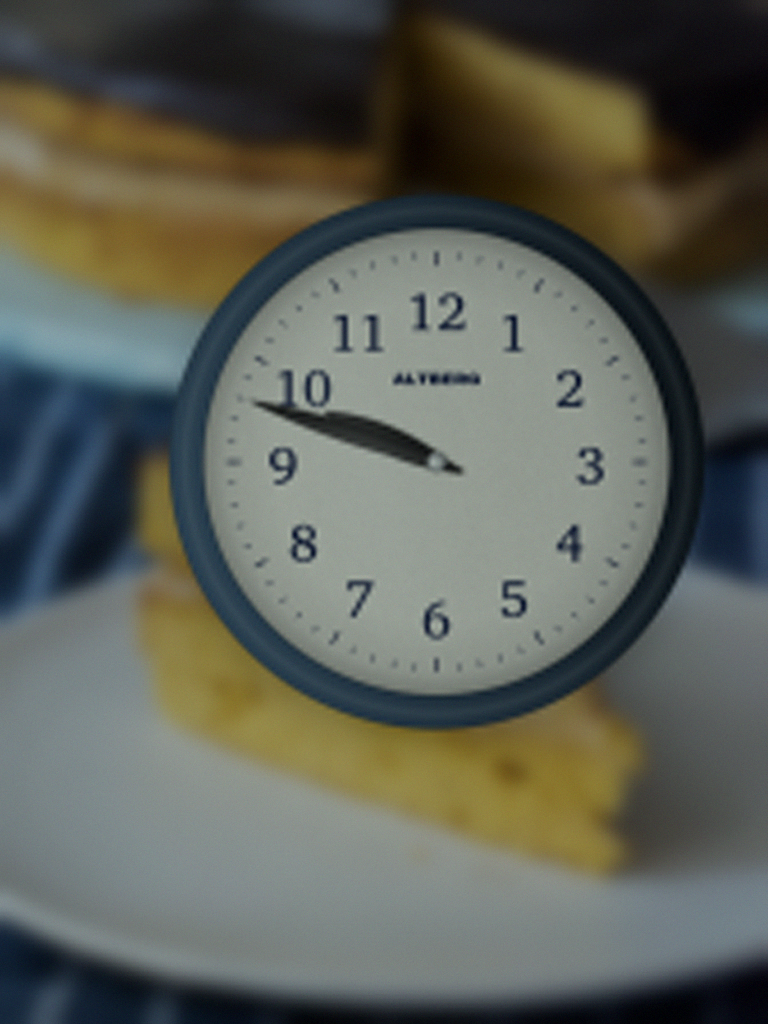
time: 9:48
